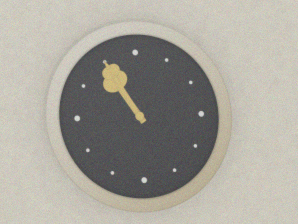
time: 10:55
